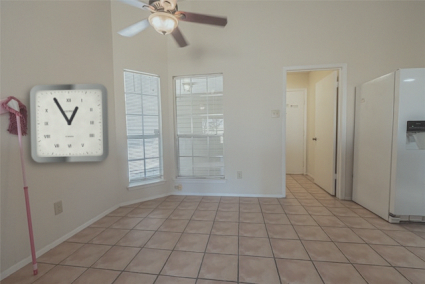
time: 12:55
